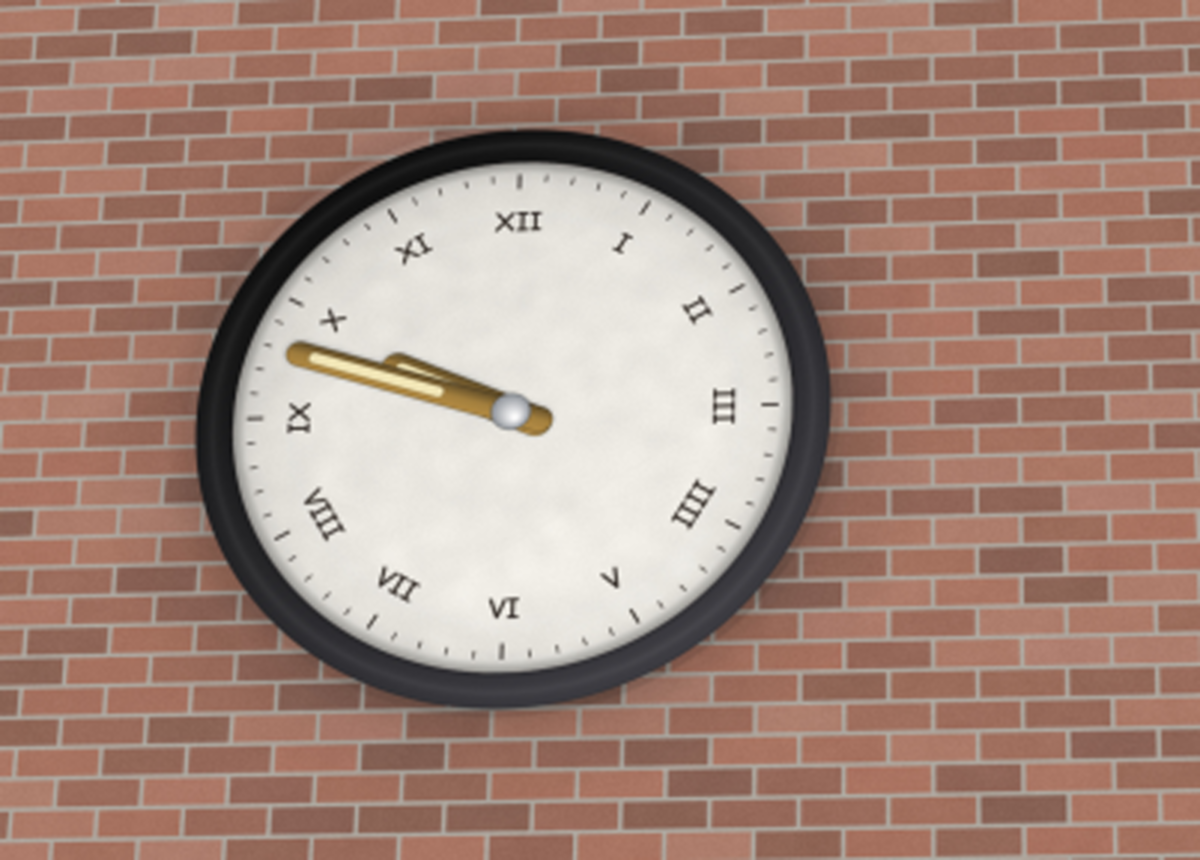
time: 9:48
